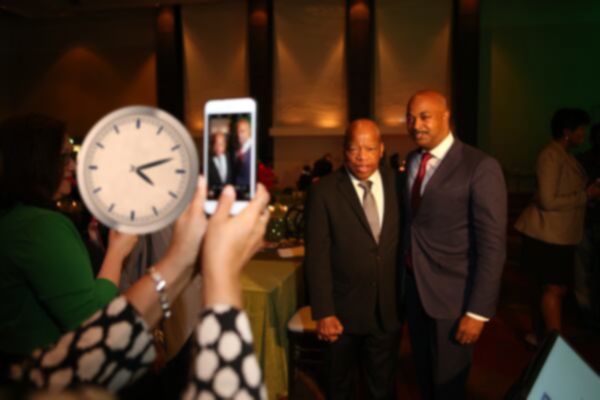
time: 4:12
